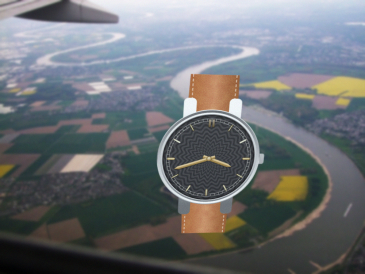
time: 3:42
